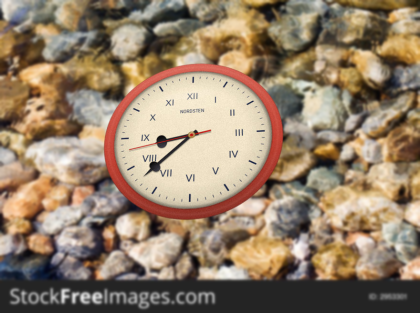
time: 8:37:43
